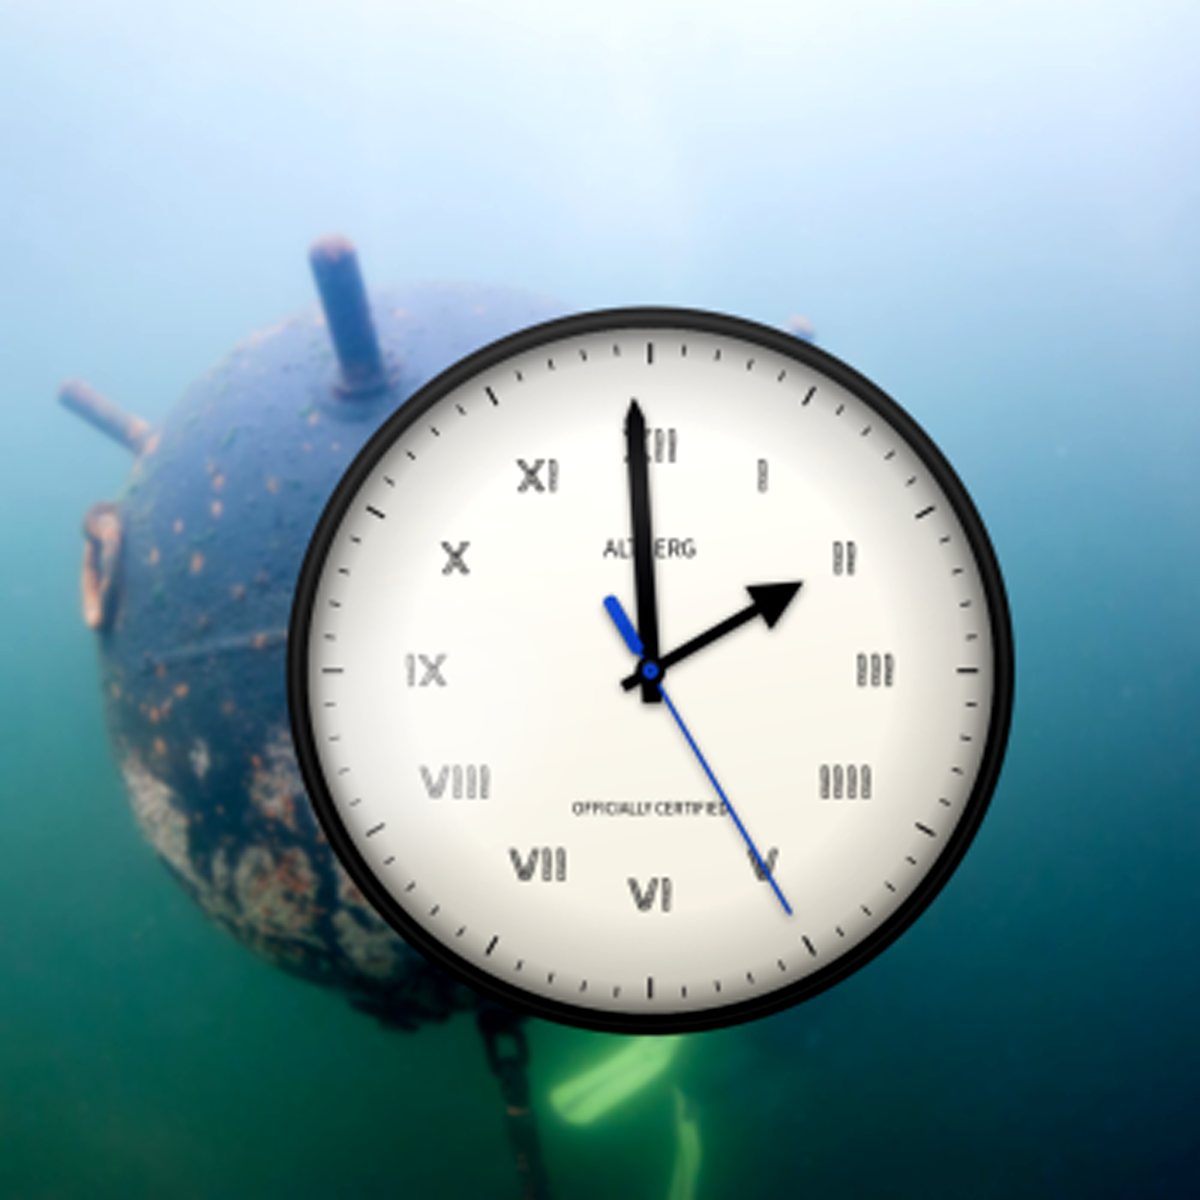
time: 1:59:25
